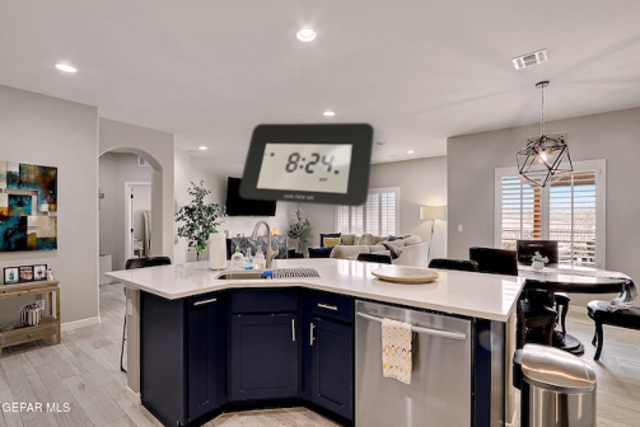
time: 8:24
